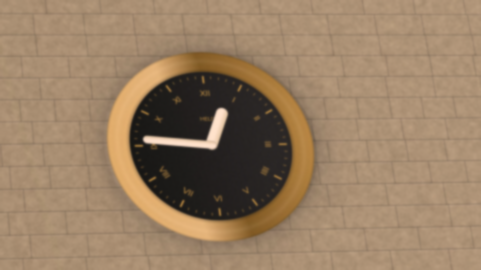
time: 12:46
